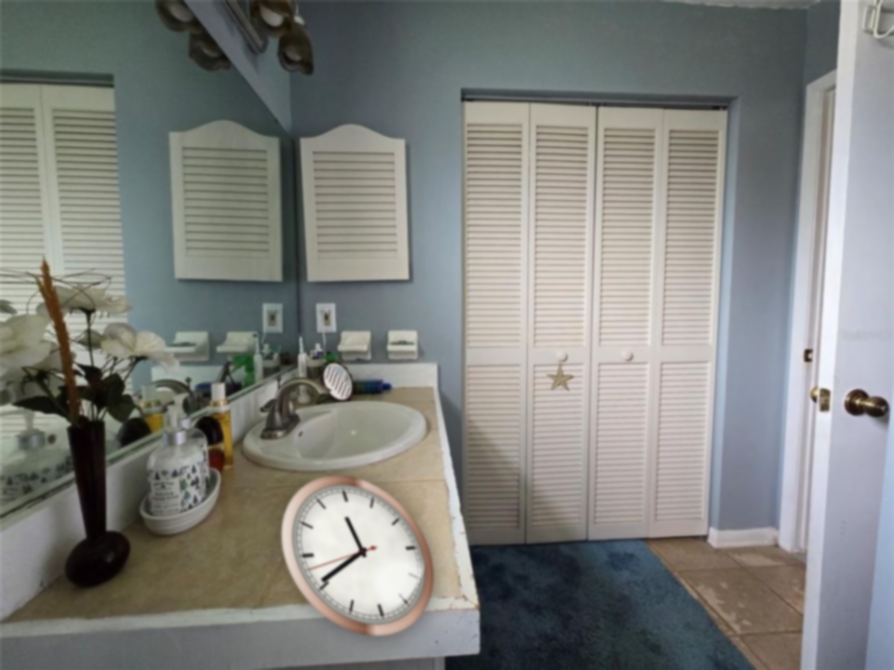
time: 11:40:43
